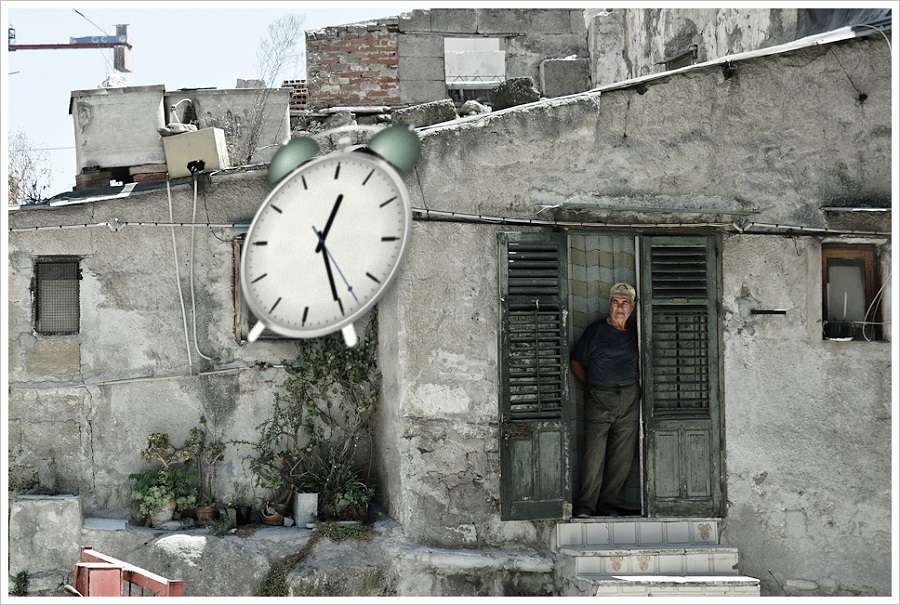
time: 12:25:23
